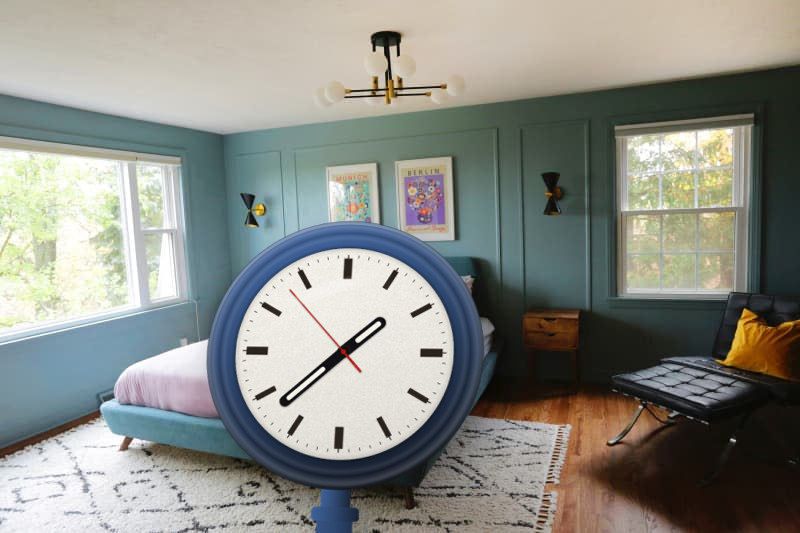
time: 1:37:53
